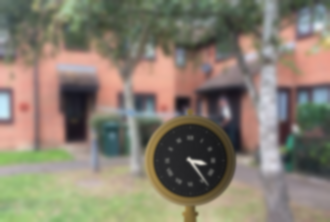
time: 3:24
